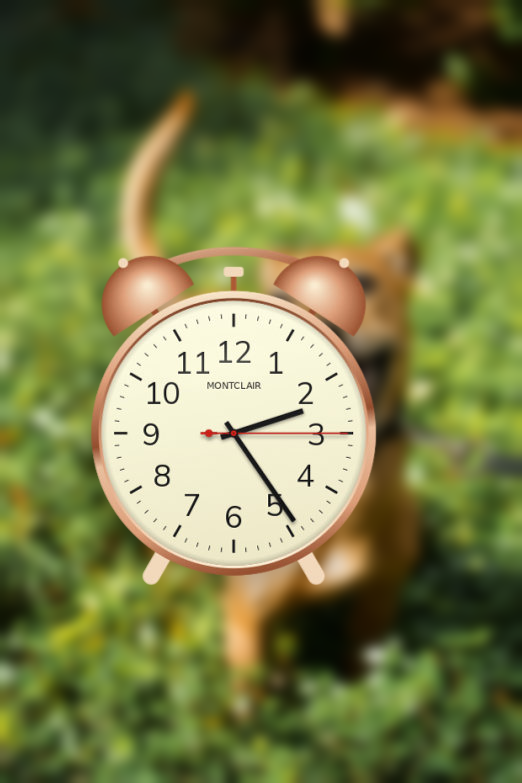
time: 2:24:15
